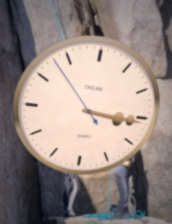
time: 3:15:53
